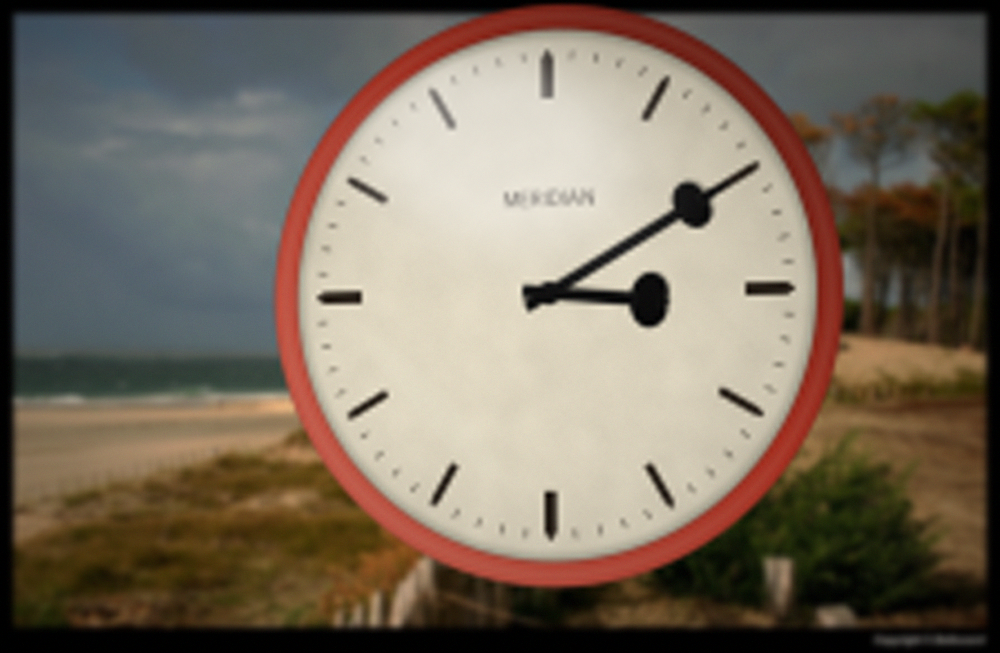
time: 3:10
